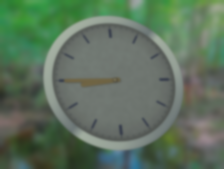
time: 8:45
